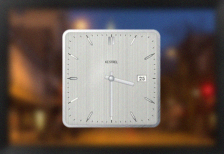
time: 3:30
